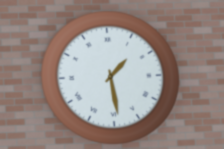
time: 1:29
